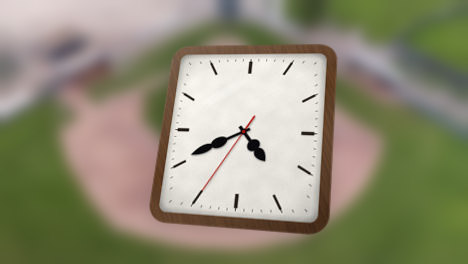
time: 4:40:35
